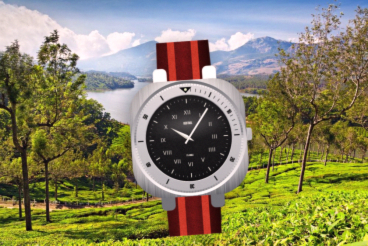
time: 10:06
